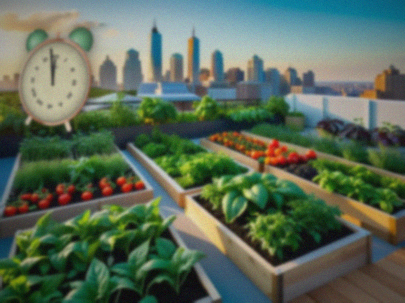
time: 11:58
